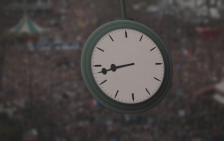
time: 8:43
